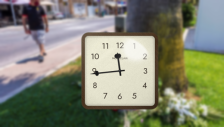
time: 11:44
